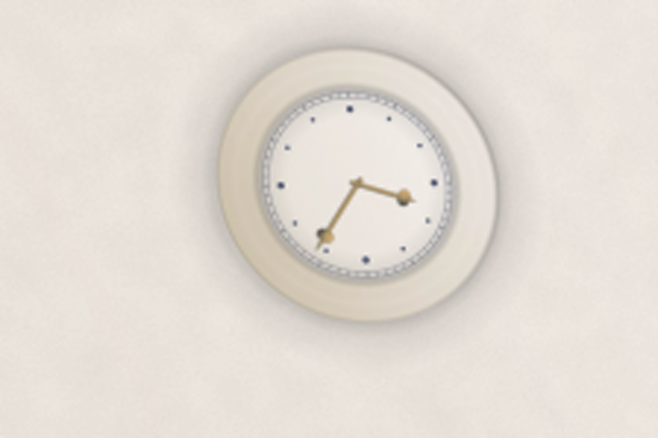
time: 3:36
